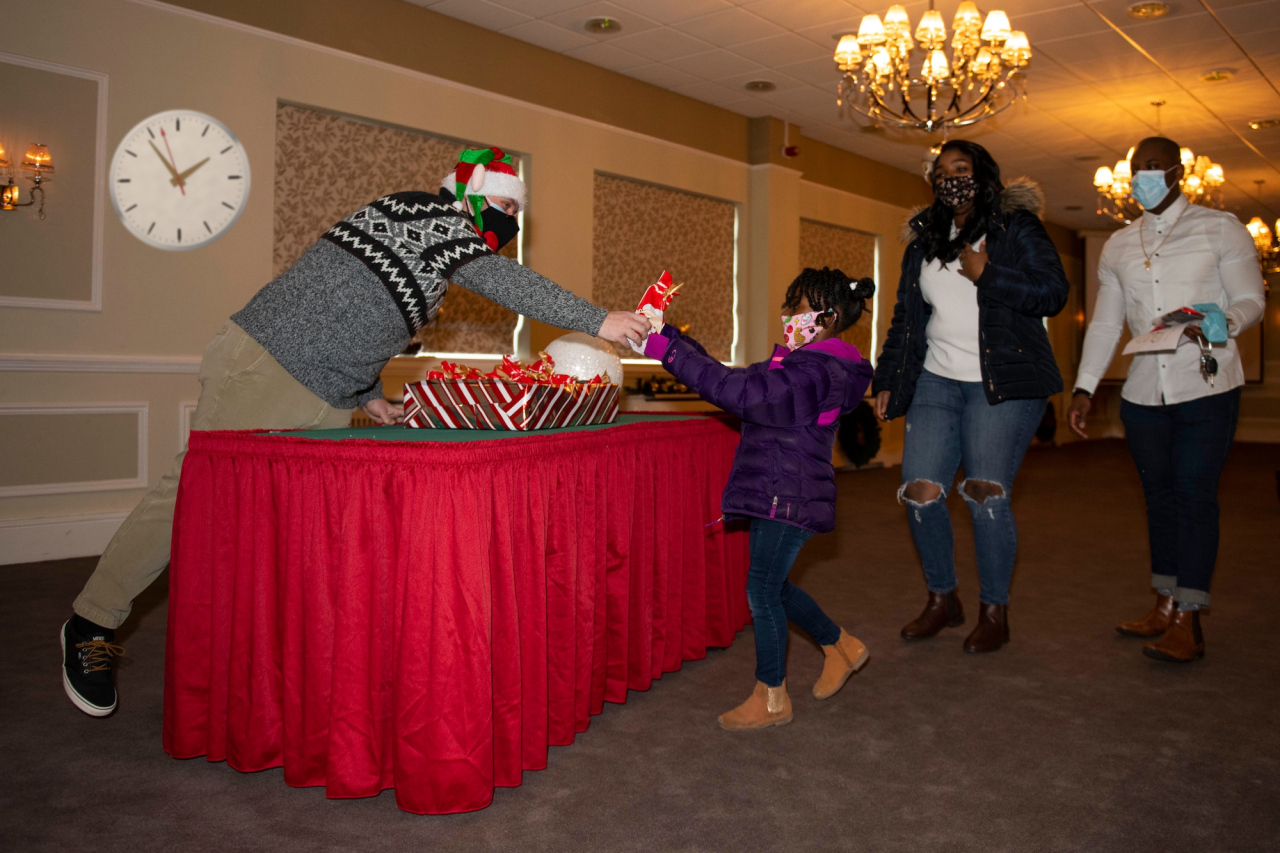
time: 1:53:57
